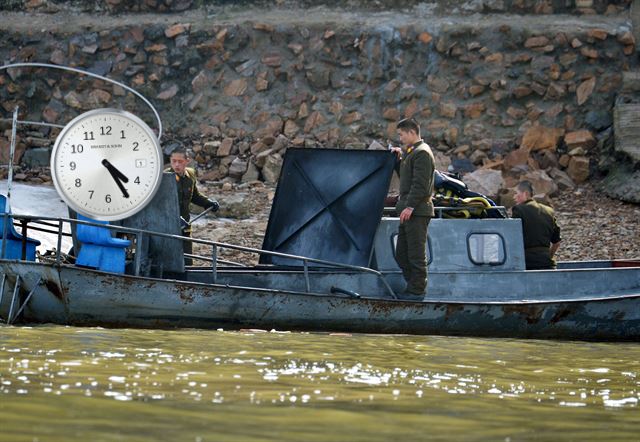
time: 4:25
